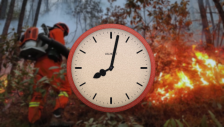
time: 8:02
